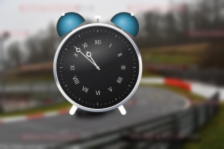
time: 10:52
